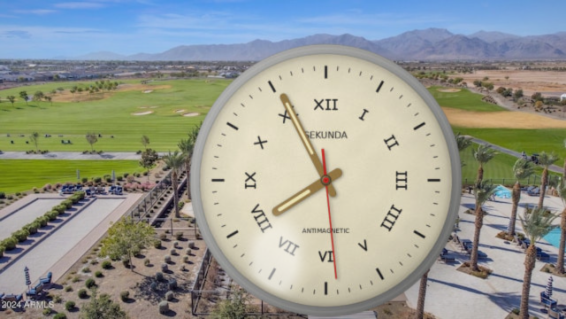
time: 7:55:29
